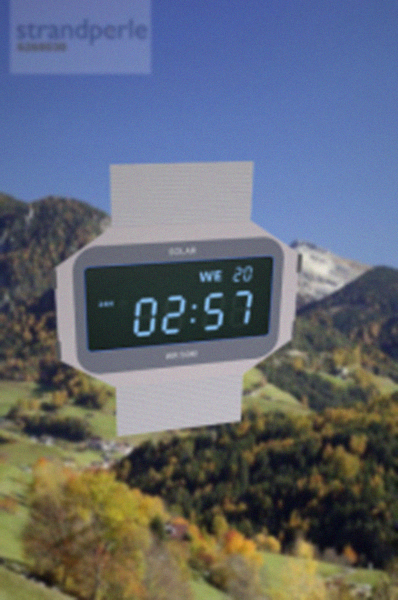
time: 2:57
